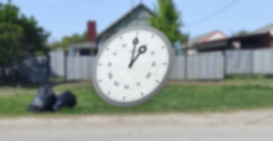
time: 1:00
